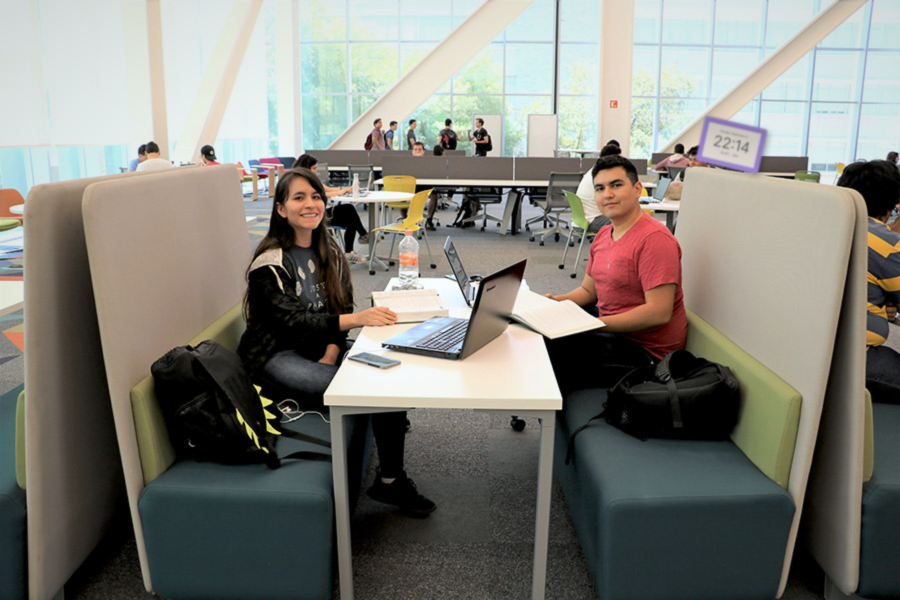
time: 22:14
